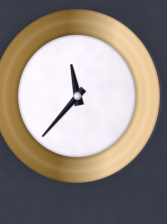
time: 11:37
